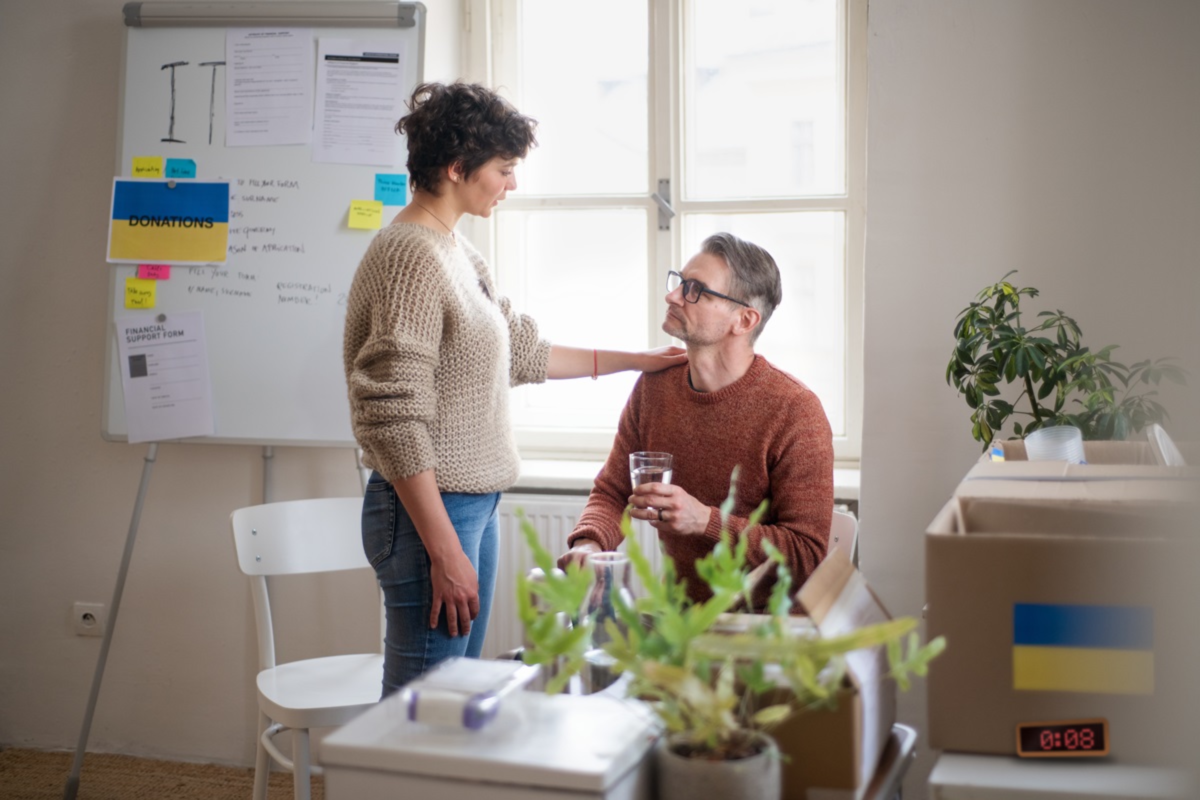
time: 0:08
